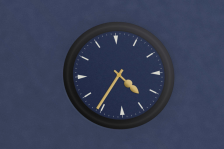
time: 4:36
